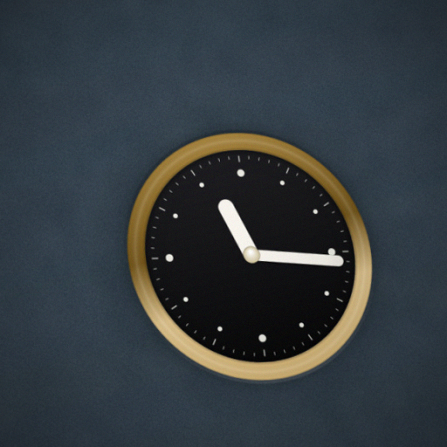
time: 11:16
